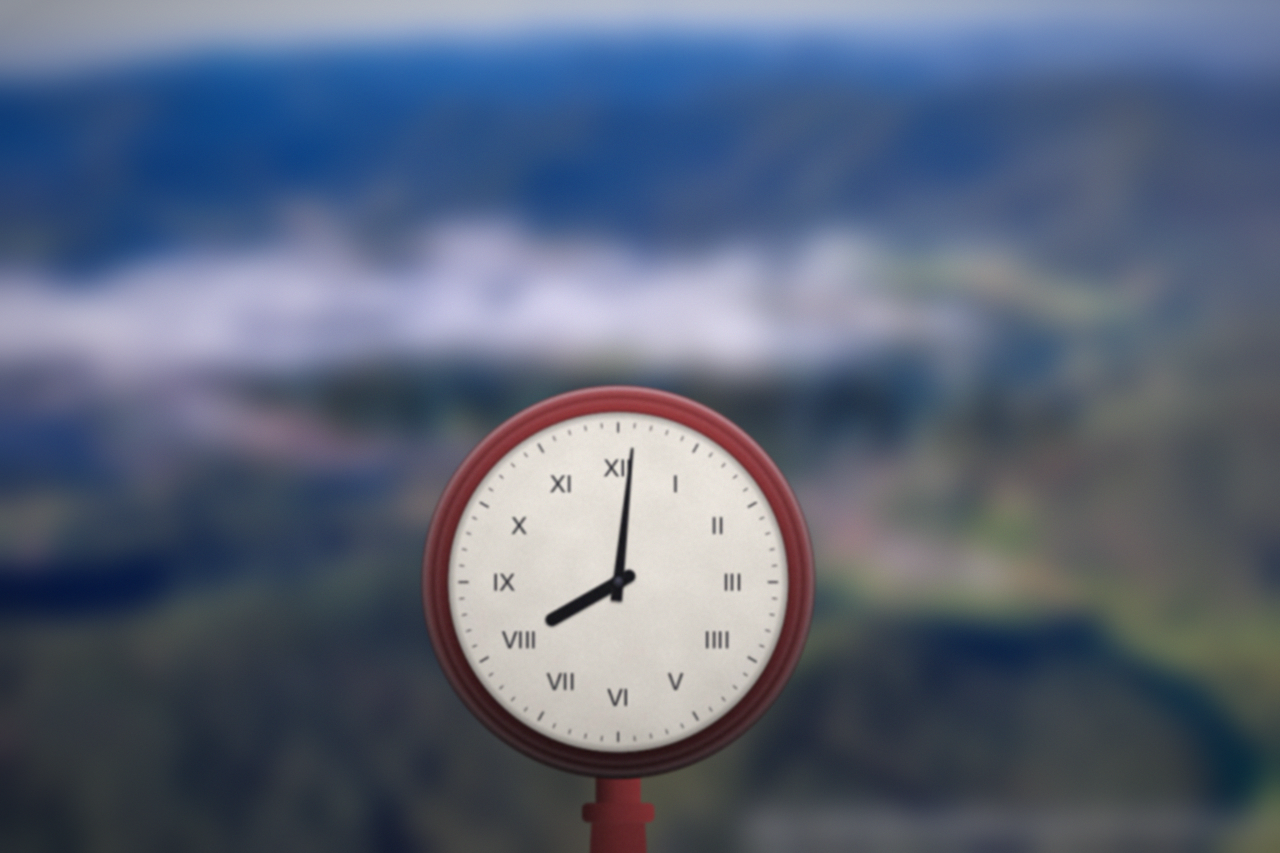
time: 8:01
